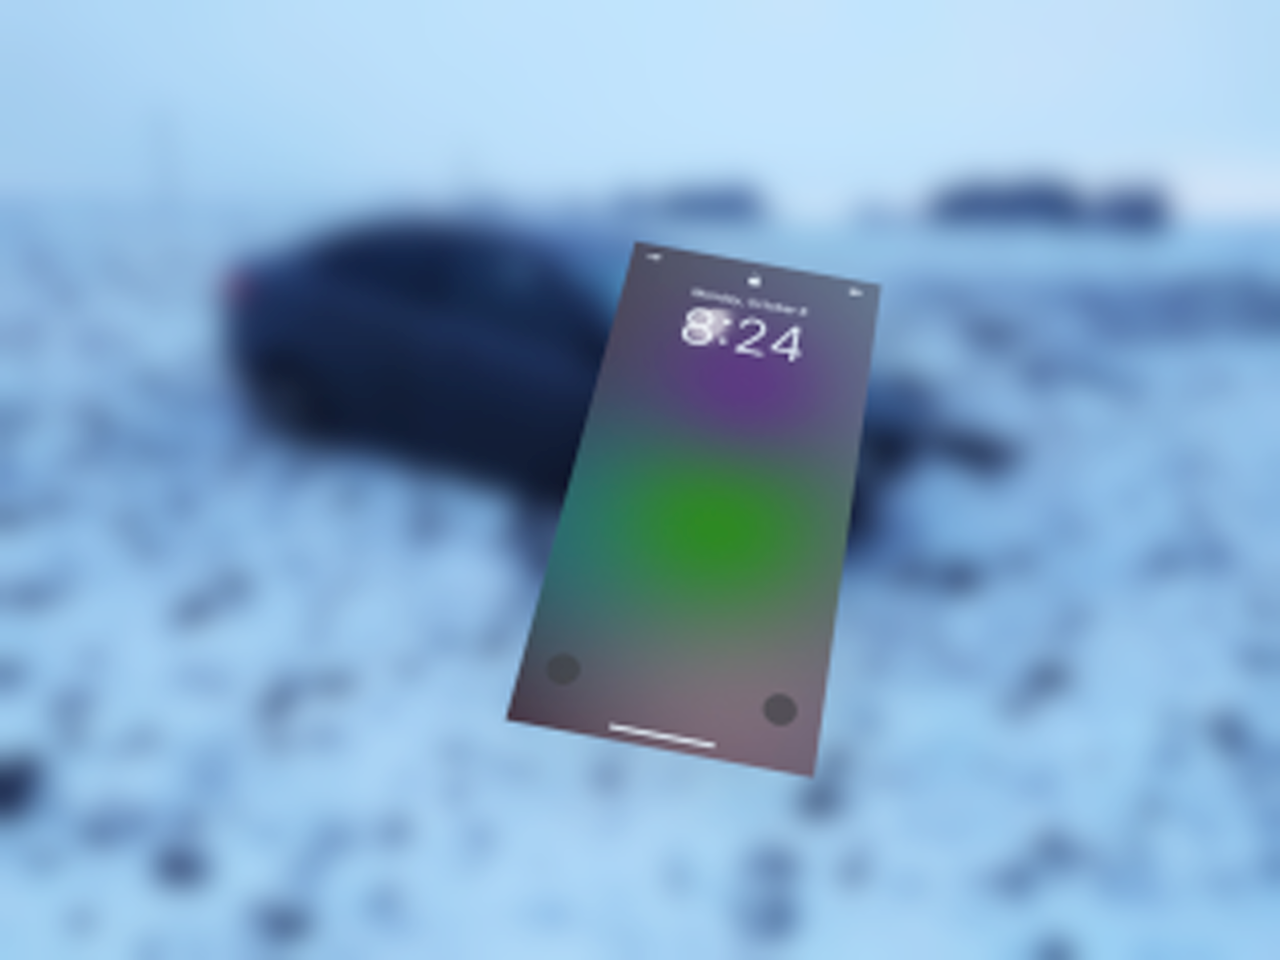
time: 8:24
